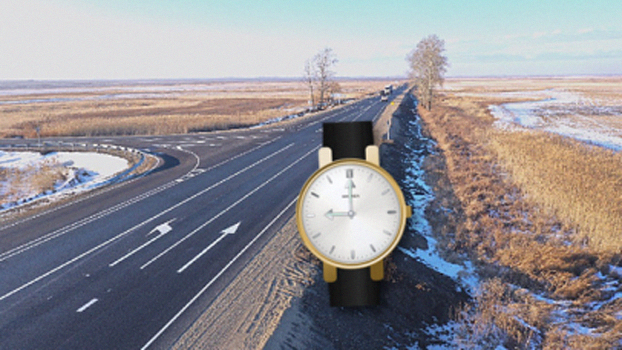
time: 9:00
